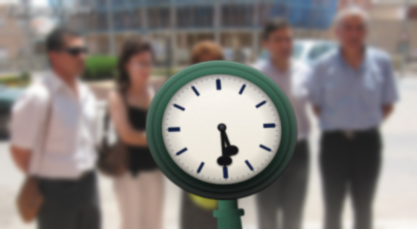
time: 5:30
